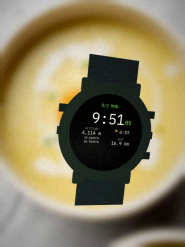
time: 9:51
